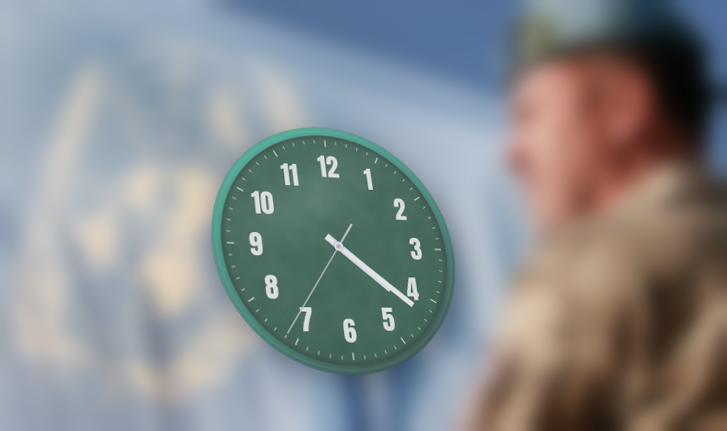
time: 4:21:36
